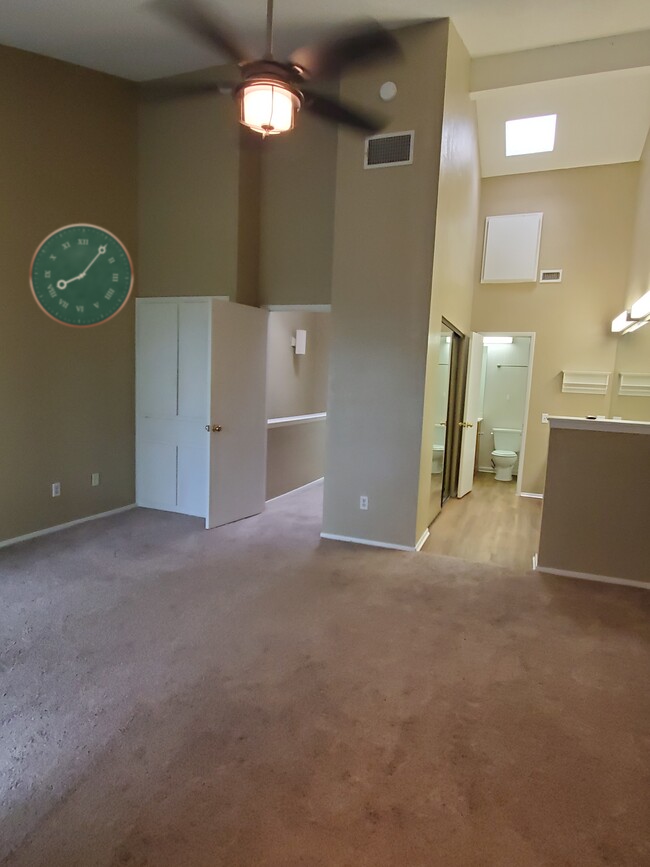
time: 8:06
